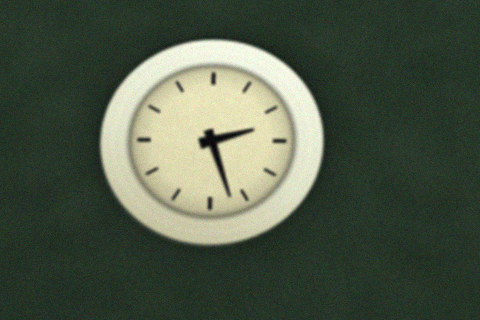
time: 2:27
